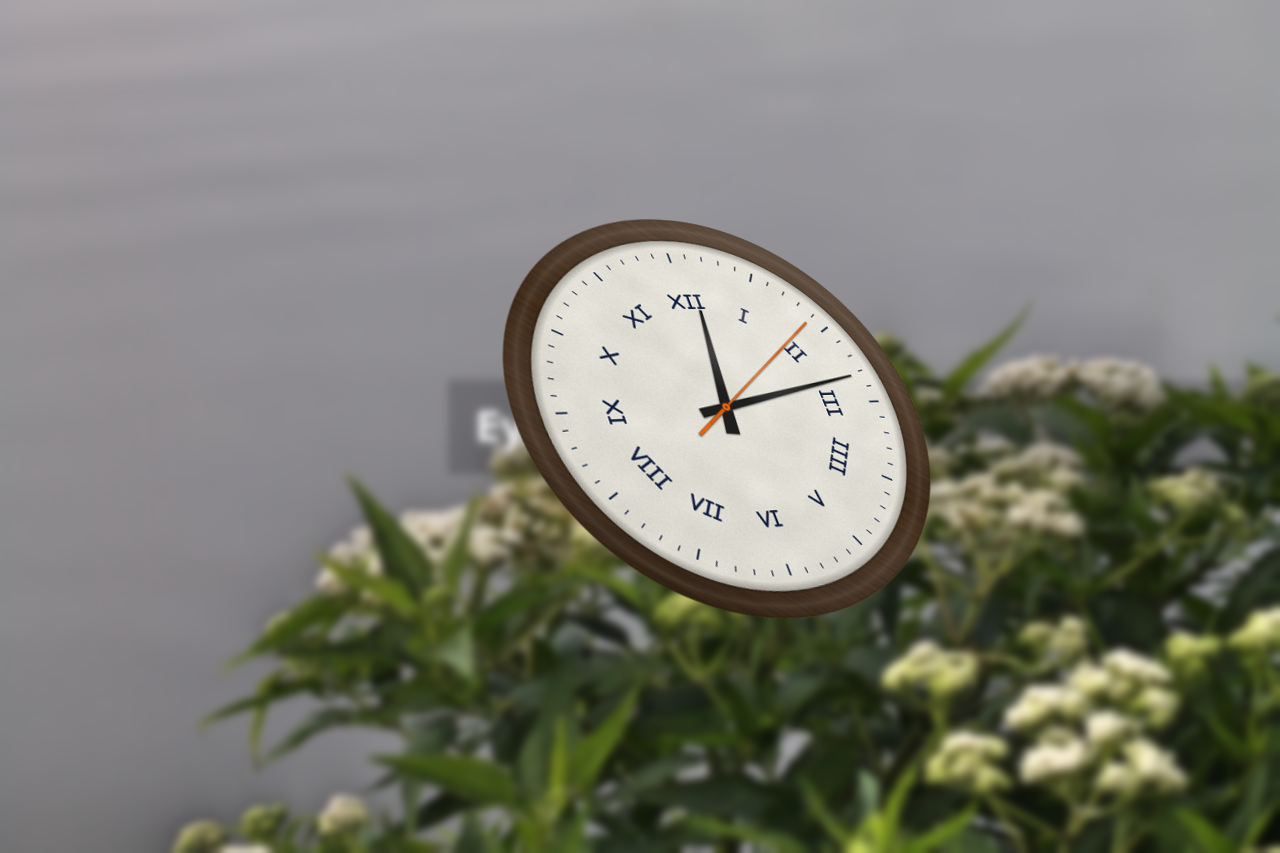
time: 12:13:09
